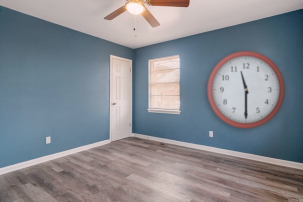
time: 11:30
